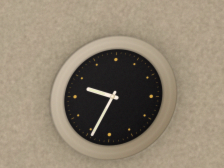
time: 9:34
